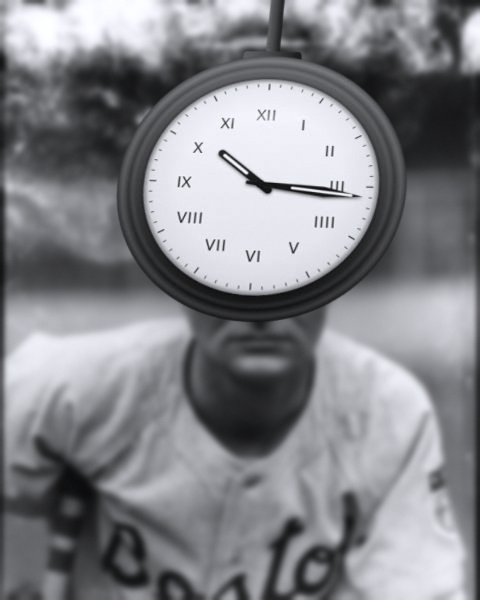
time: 10:16
